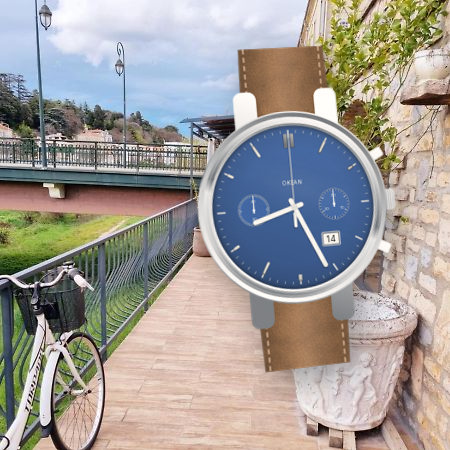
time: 8:26
